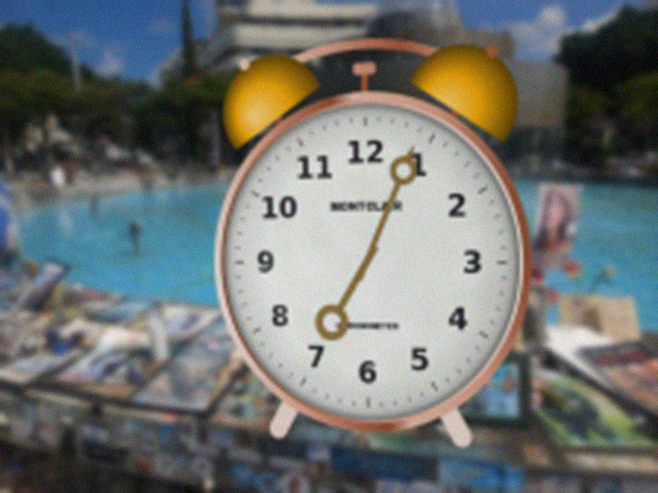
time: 7:04
